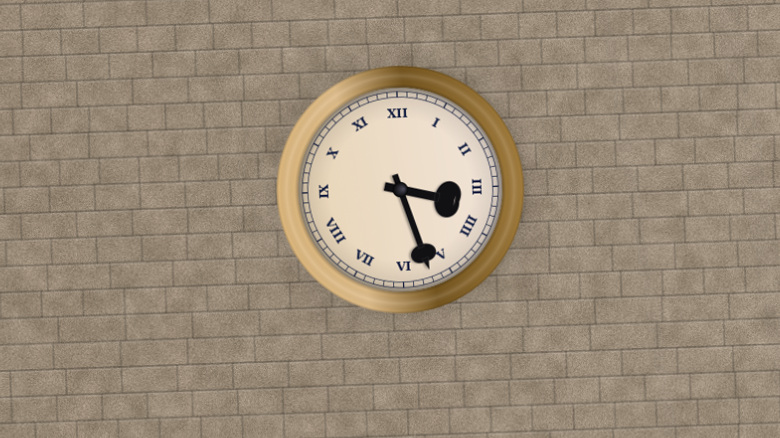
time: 3:27
